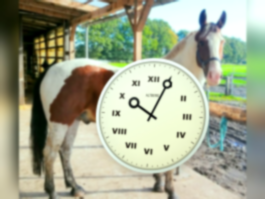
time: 10:04
